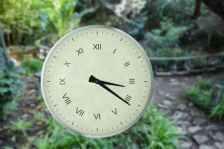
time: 3:21
